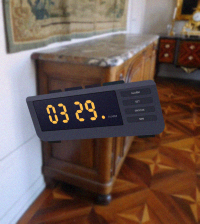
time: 3:29
